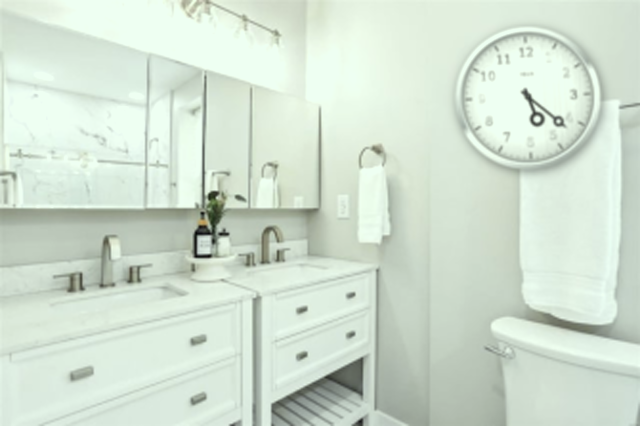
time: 5:22
